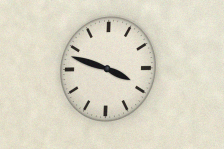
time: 3:48
